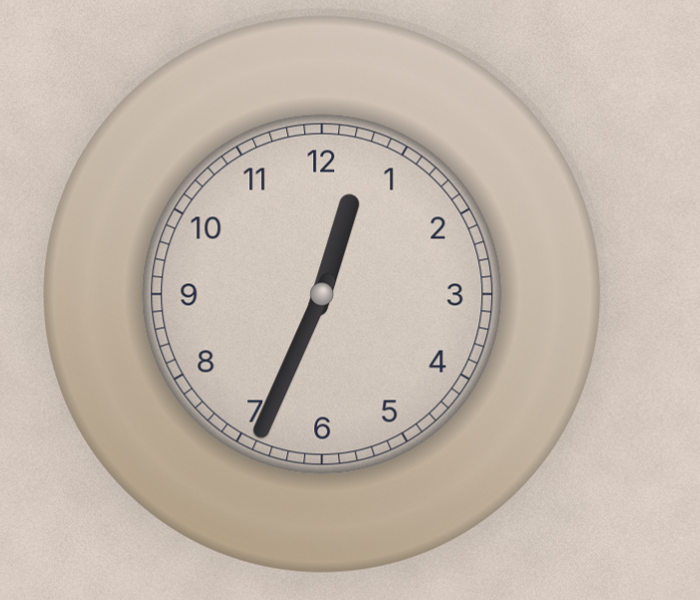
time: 12:34
